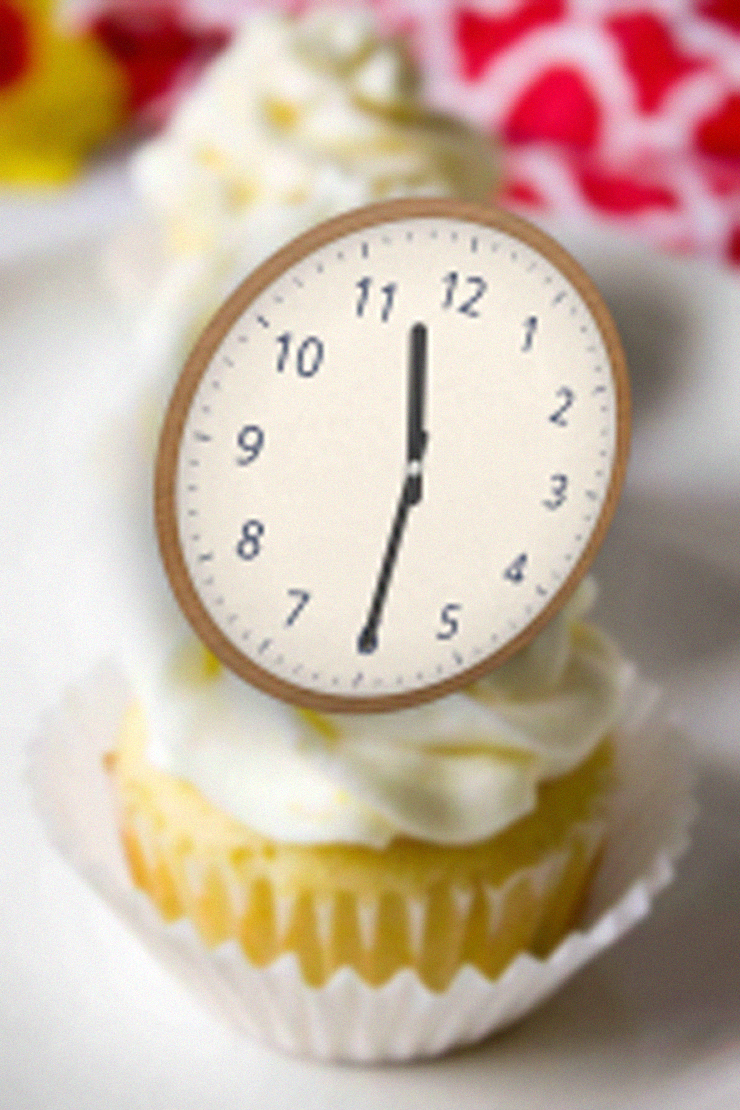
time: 11:30
